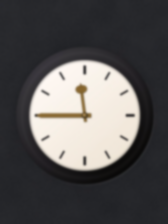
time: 11:45
